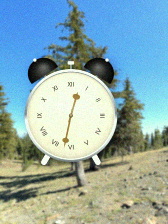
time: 12:32
